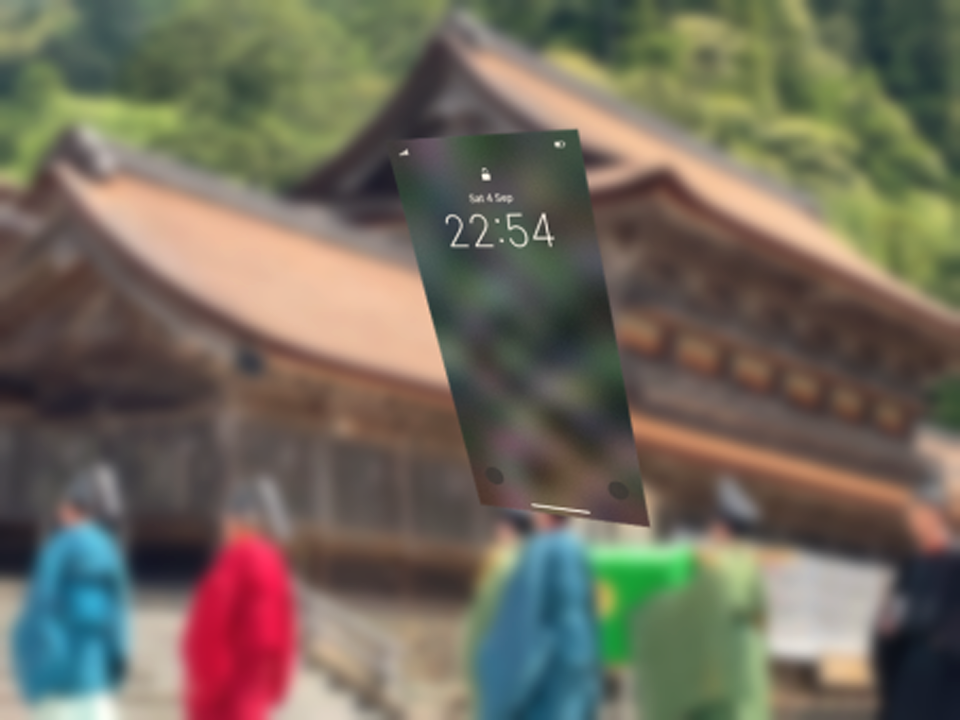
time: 22:54
